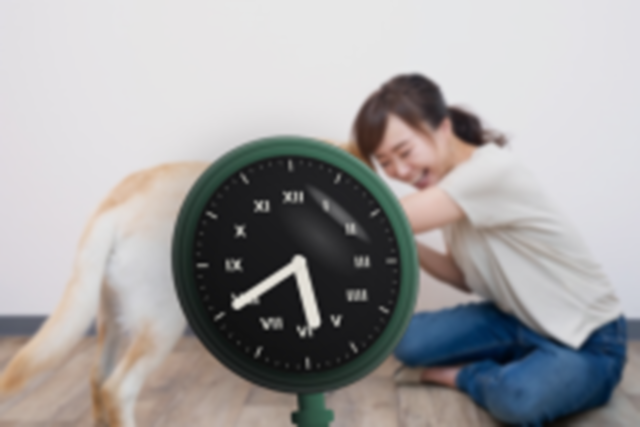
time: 5:40
